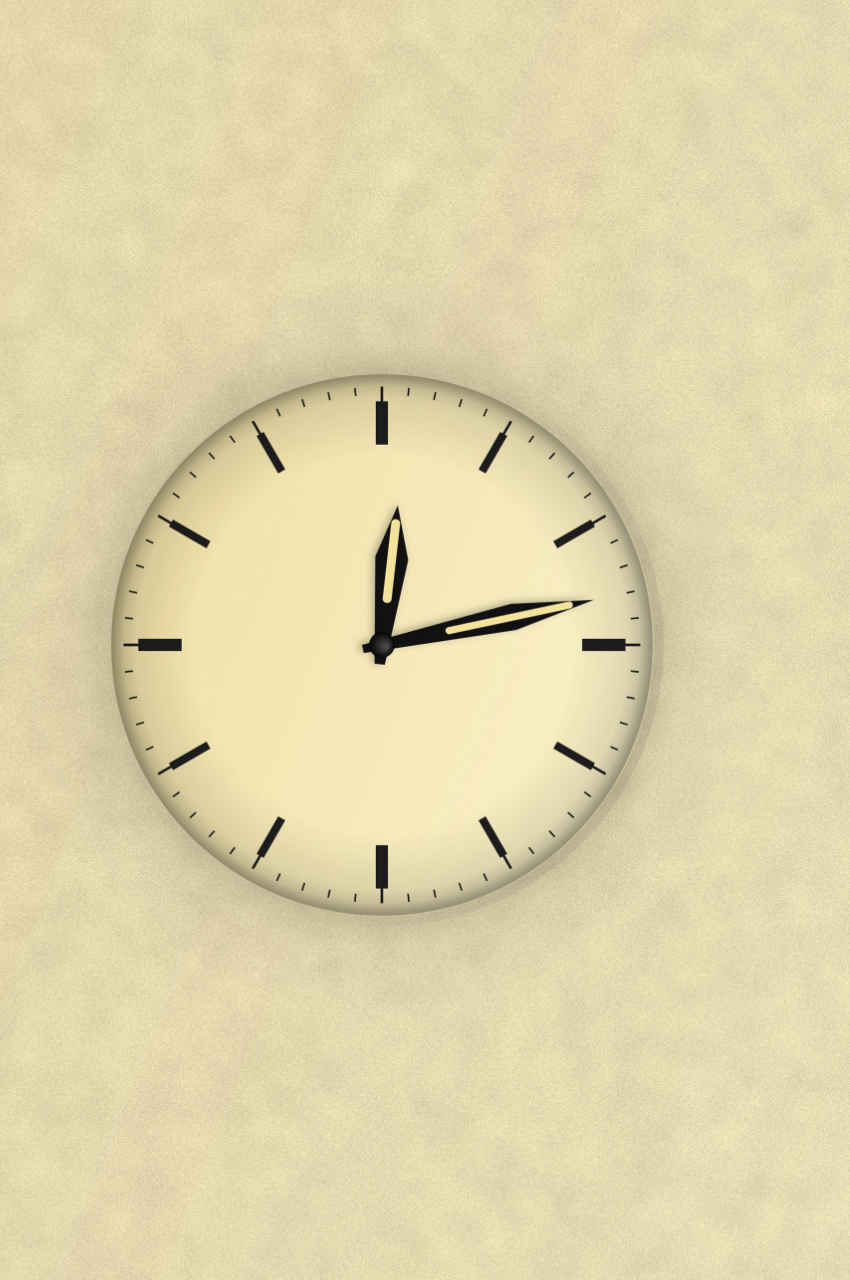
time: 12:13
